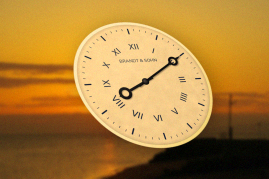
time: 8:10
